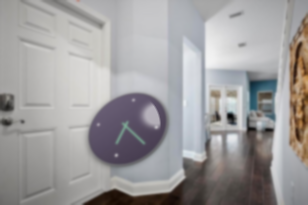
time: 6:21
